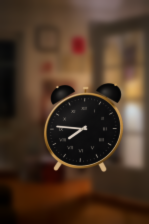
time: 7:46
